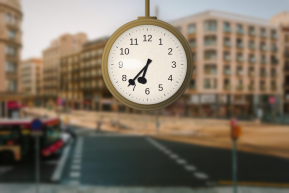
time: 6:37
